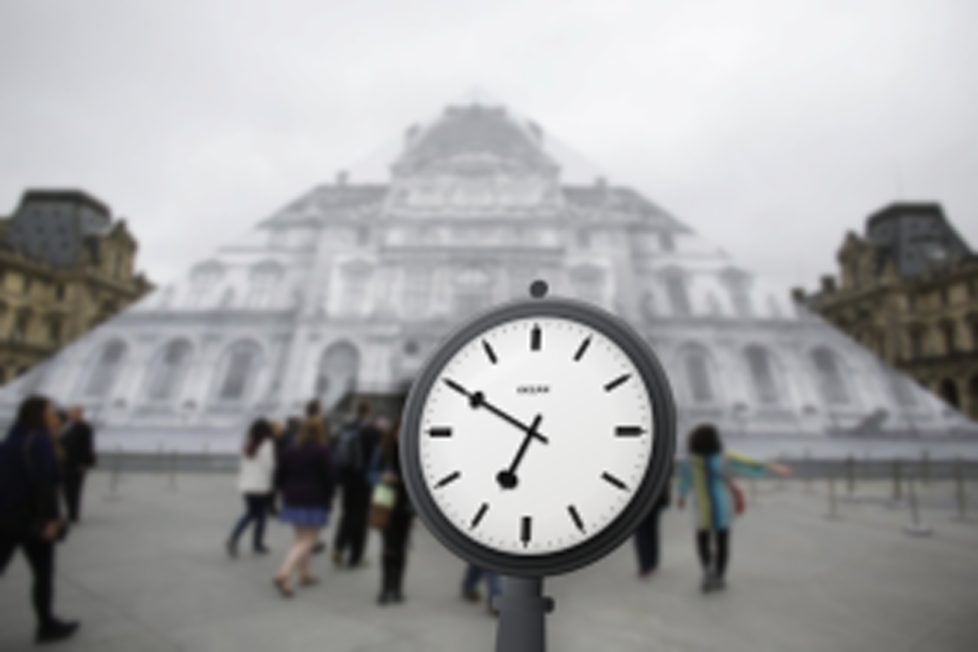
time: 6:50
